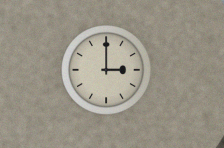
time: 3:00
